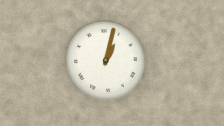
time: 1:03
